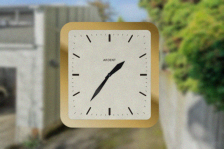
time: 1:36
